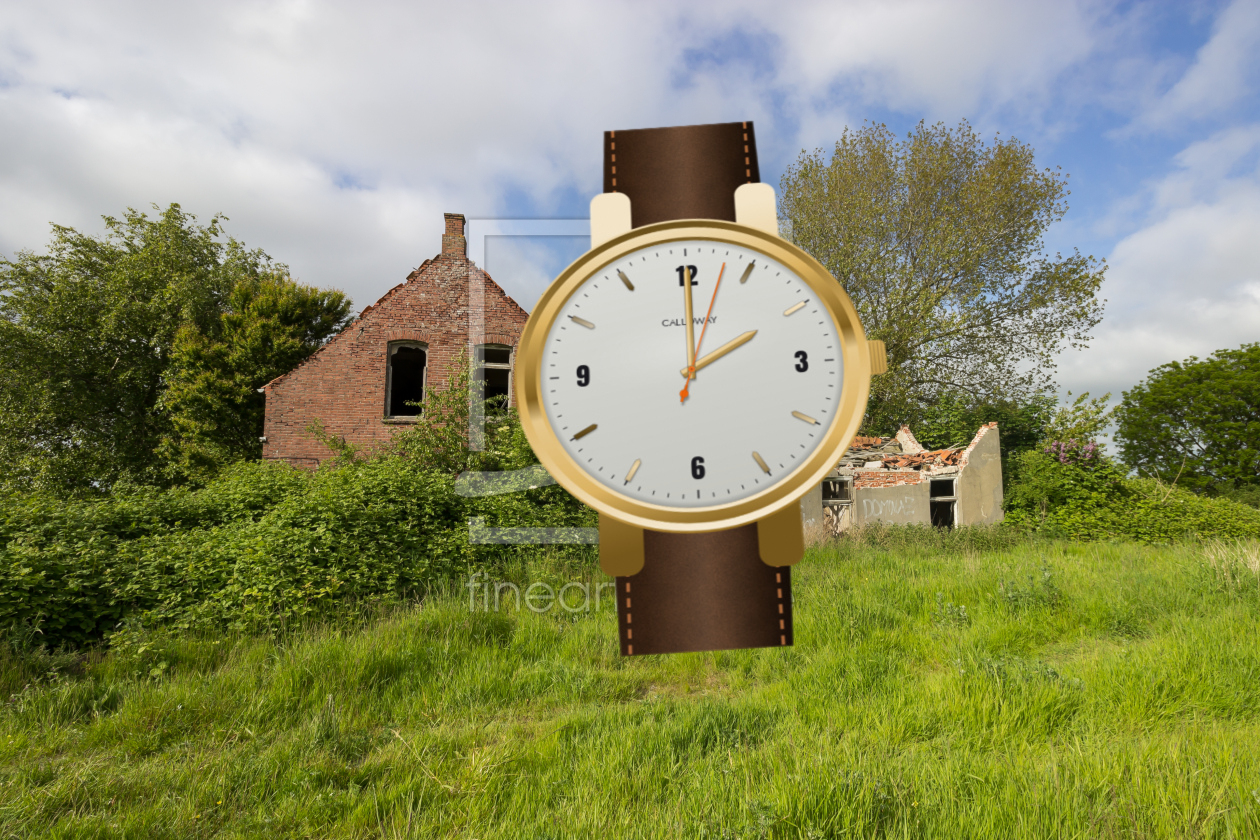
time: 2:00:03
